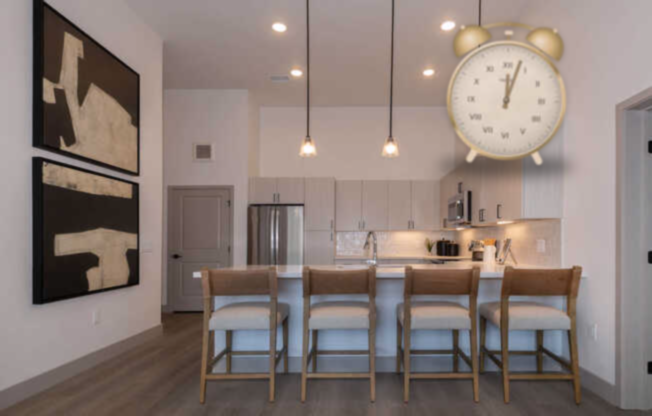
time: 12:03
